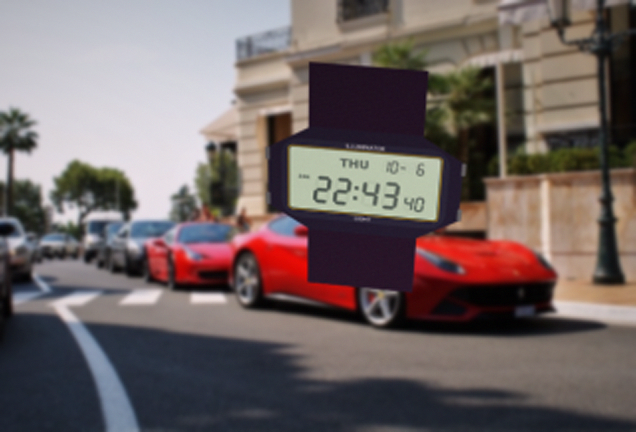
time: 22:43:40
